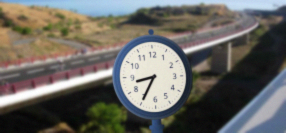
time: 8:35
